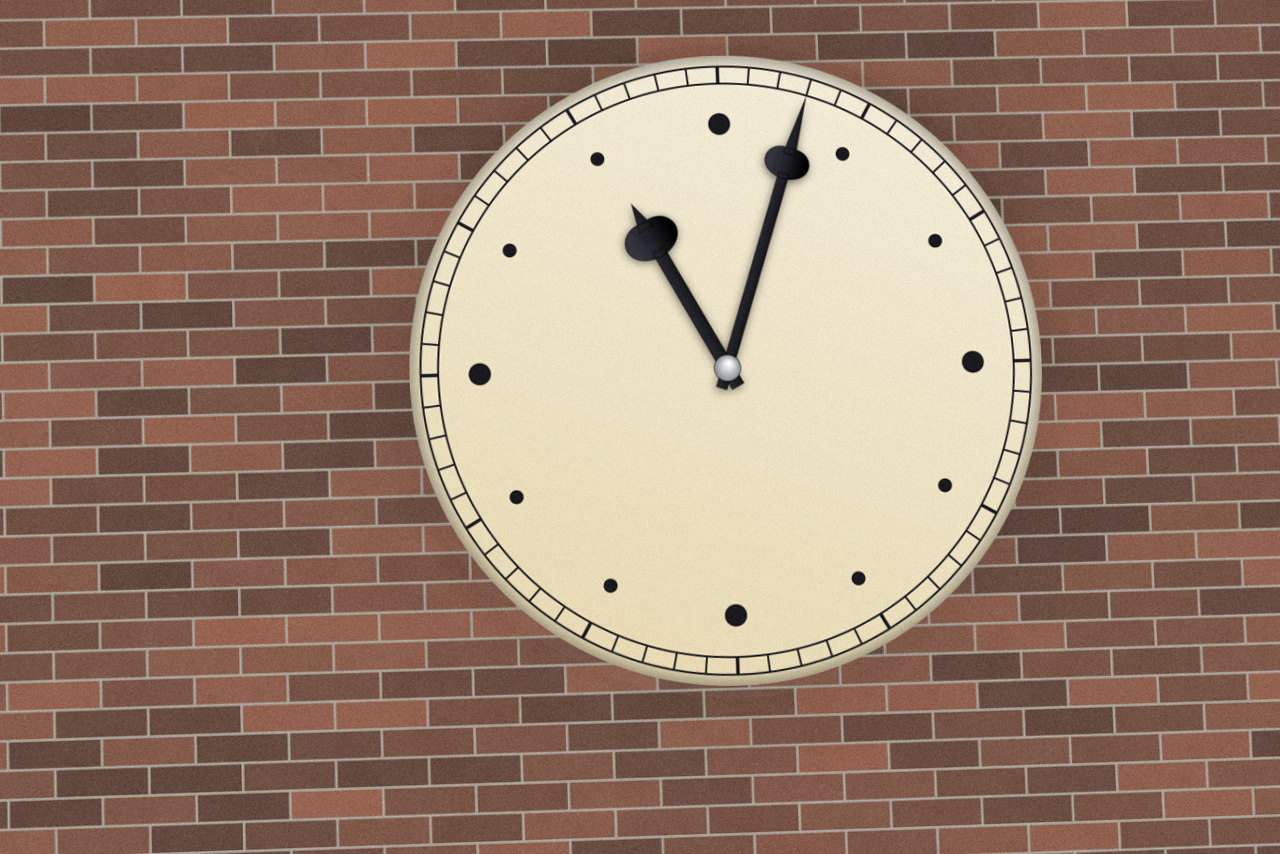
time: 11:03
